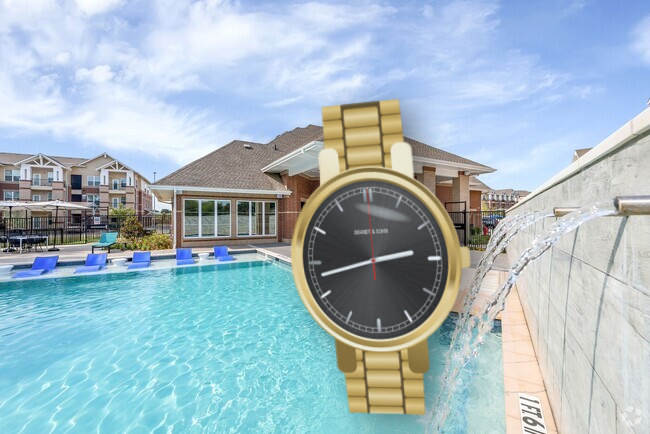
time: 2:43:00
